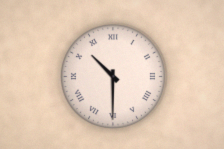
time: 10:30
